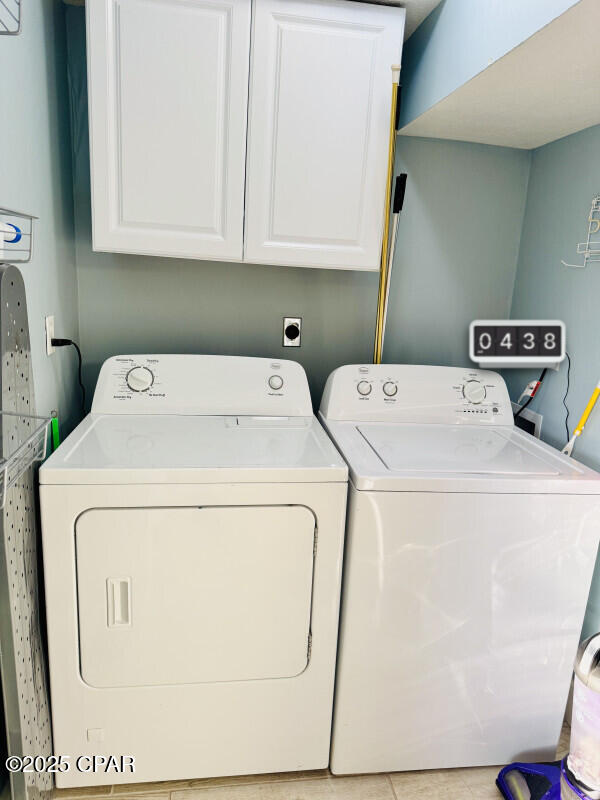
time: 4:38
